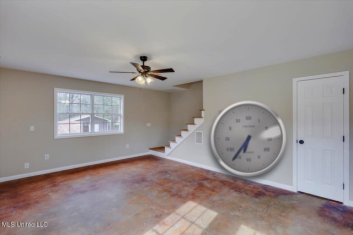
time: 6:36
